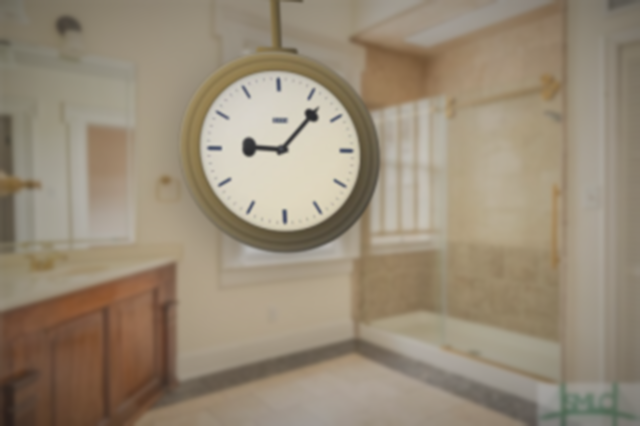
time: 9:07
